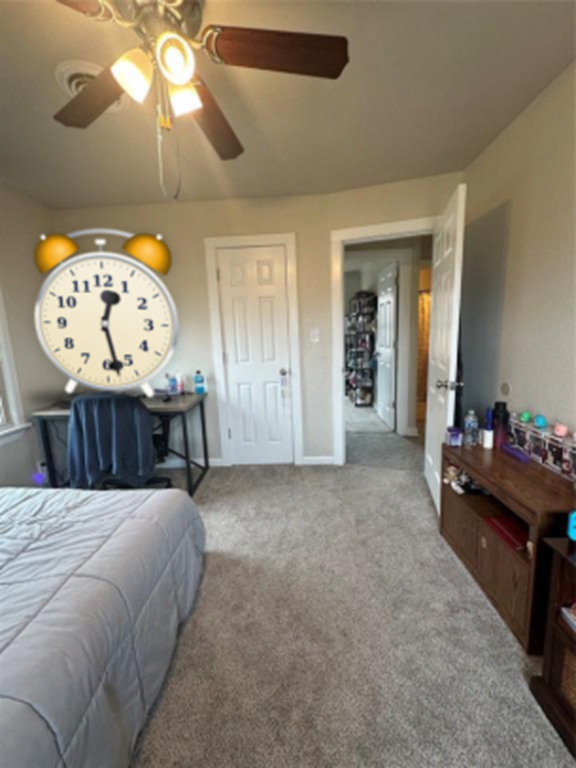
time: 12:28
